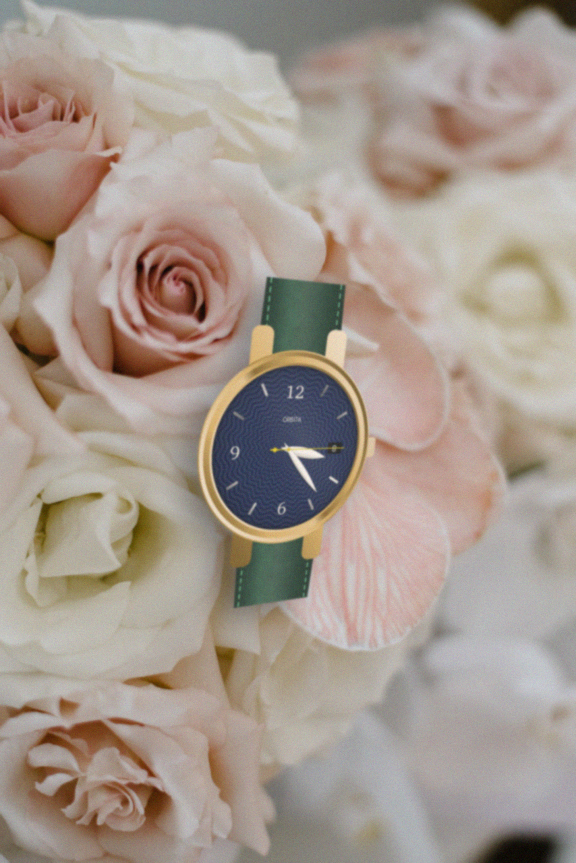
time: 3:23:15
